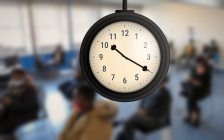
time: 10:20
